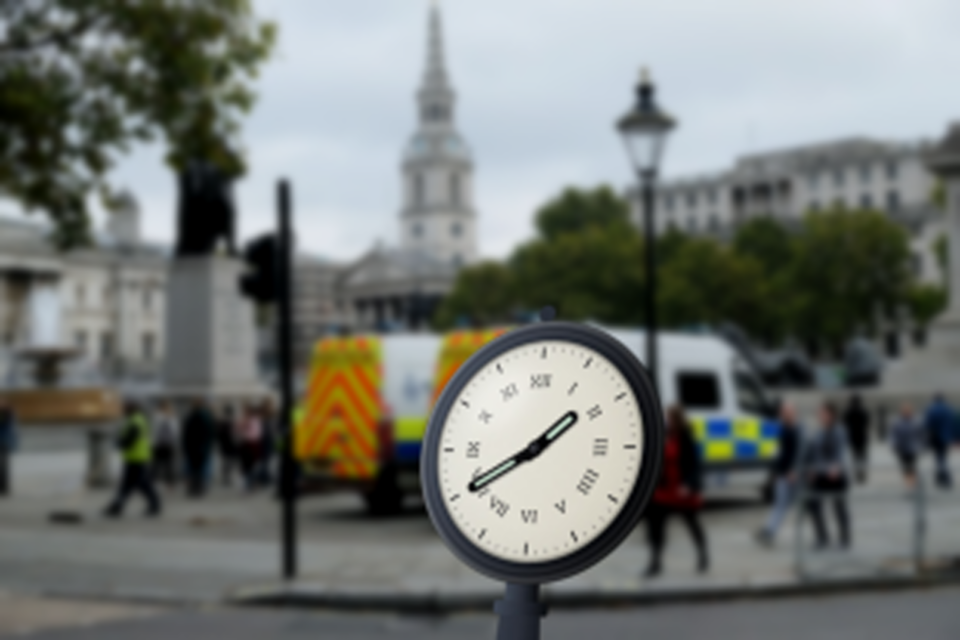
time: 1:40
